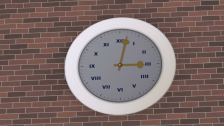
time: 3:02
